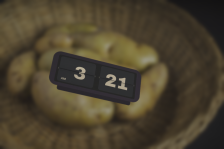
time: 3:21
